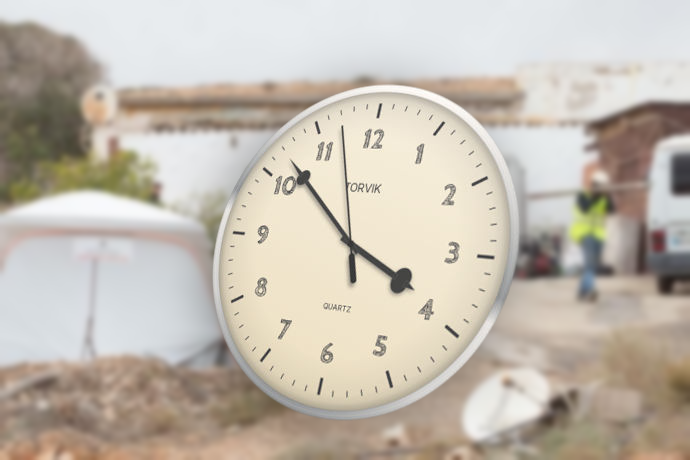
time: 3:51:57
